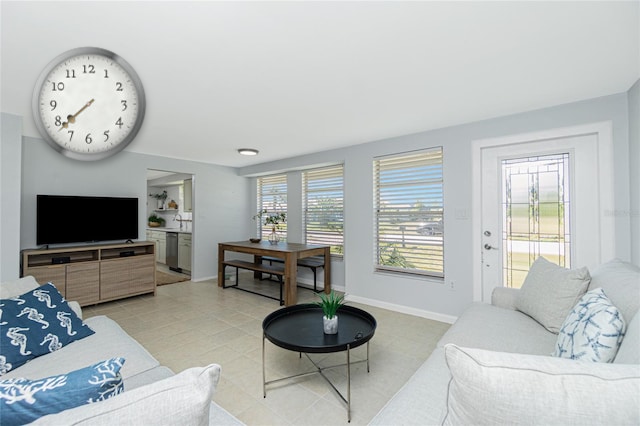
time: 7:38
